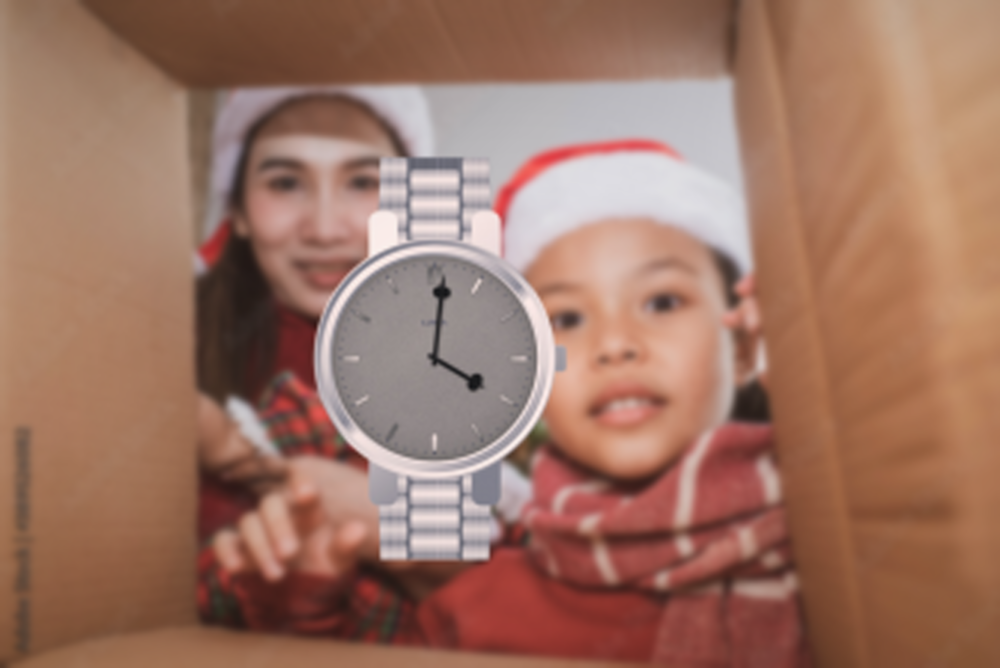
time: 4:01
